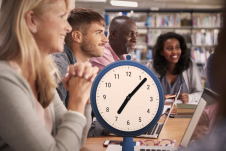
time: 7:07
